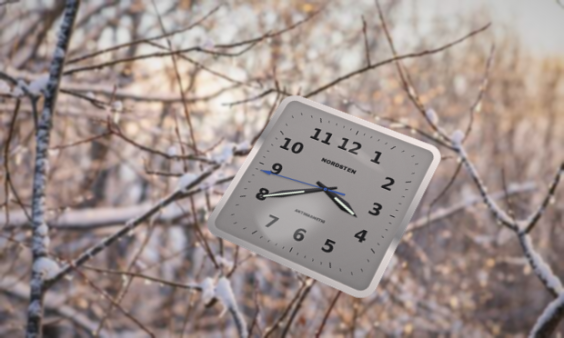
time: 3:39:44
